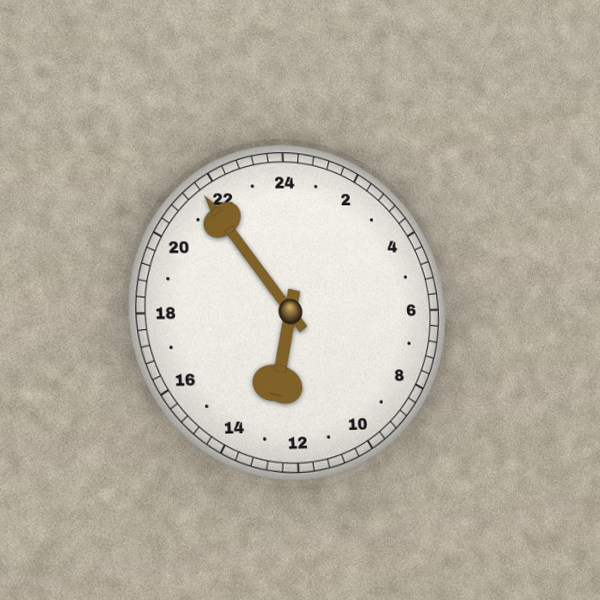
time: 12:54
